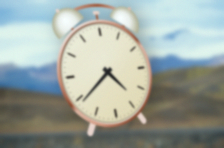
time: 4:39
